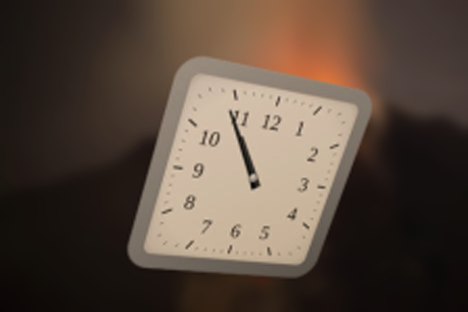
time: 10:54
